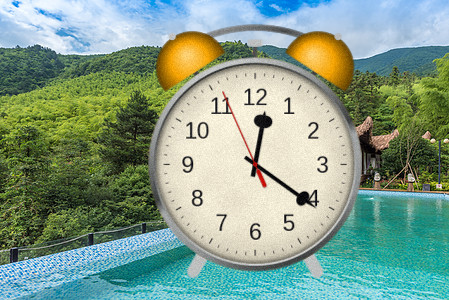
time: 12:20:56
